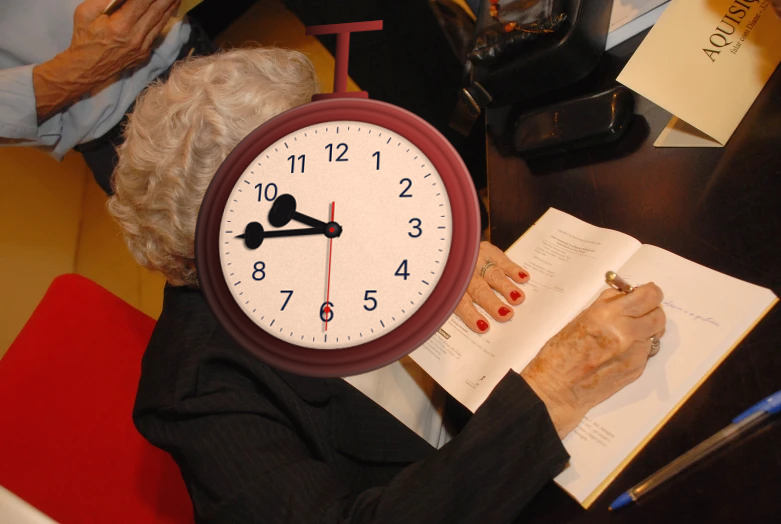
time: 9:44:30
